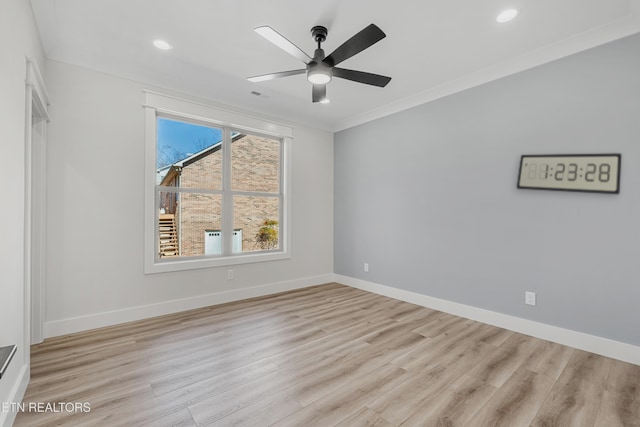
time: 1:23:28
